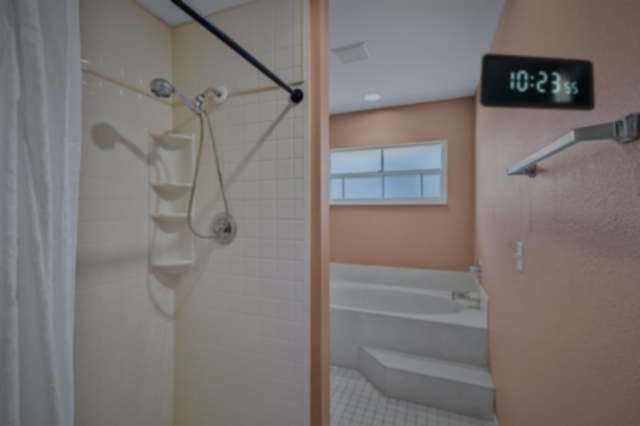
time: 10:23:55
